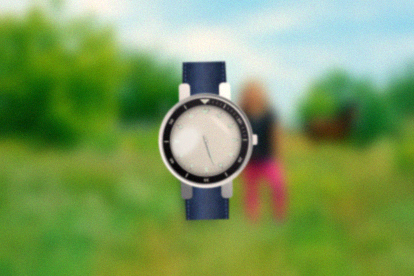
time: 5:27
